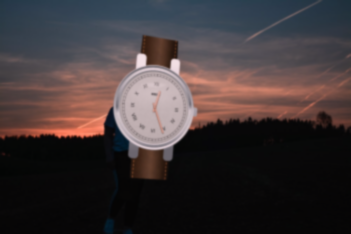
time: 12:26
